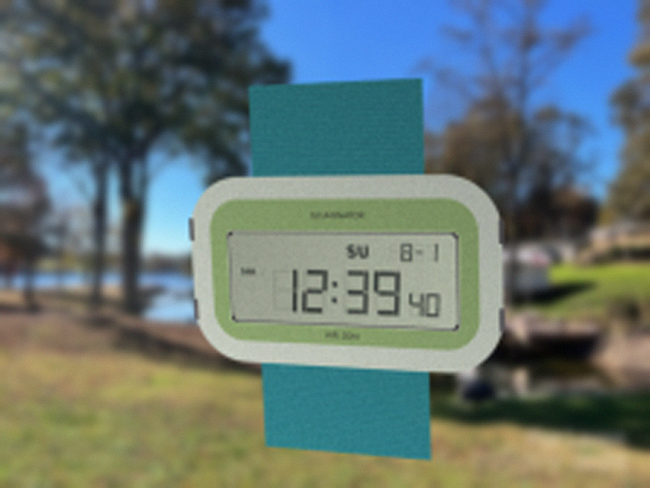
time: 12:39:40
